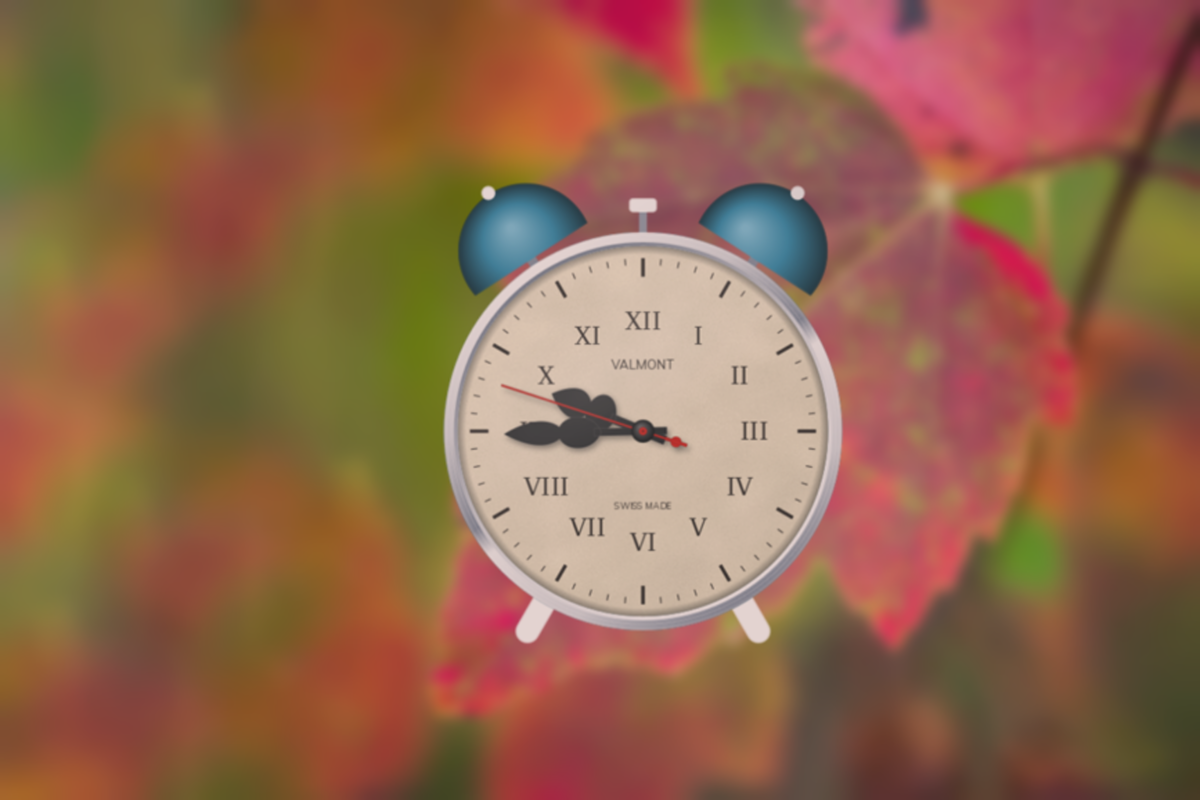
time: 9:44:48
